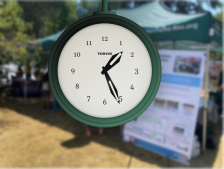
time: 1:26
